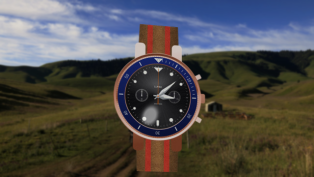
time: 3:08
